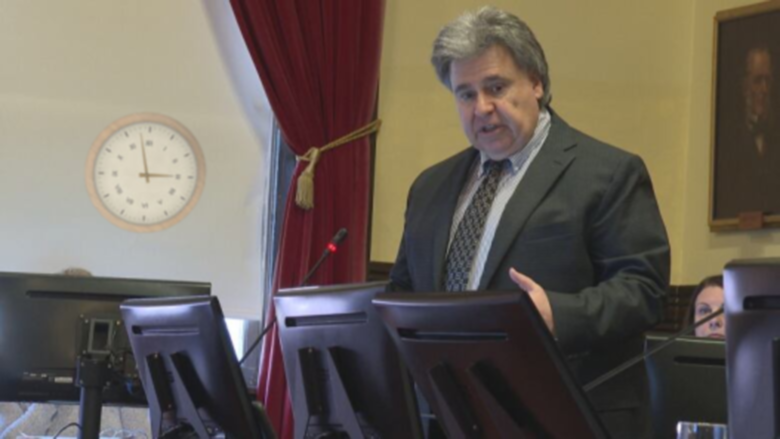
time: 2:58
